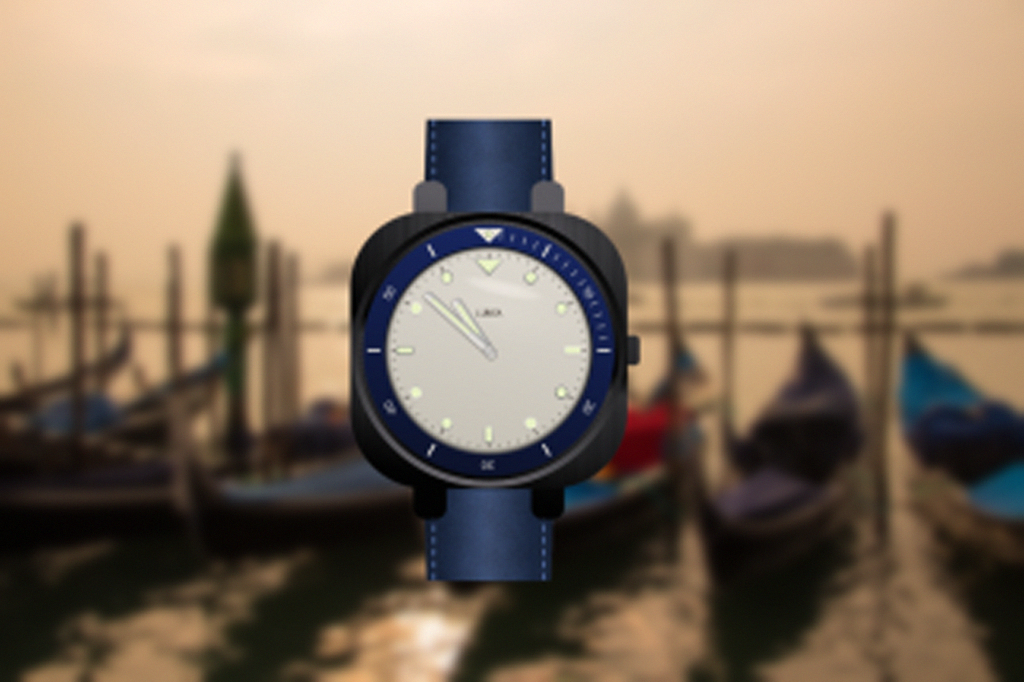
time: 10:52
